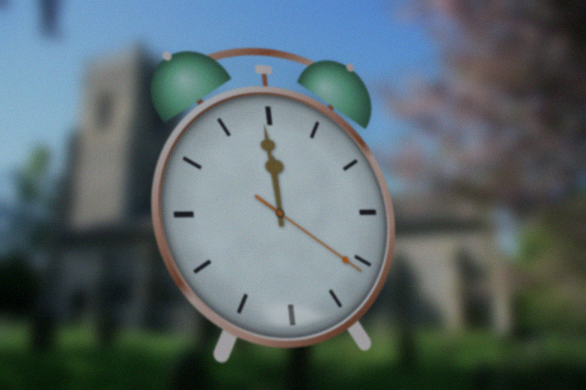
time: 11:59:21
